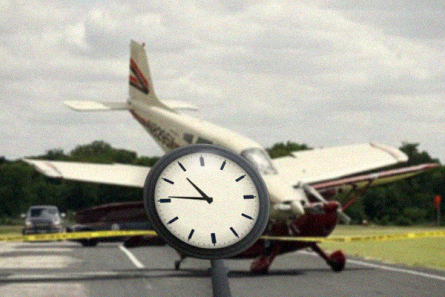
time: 10:46
